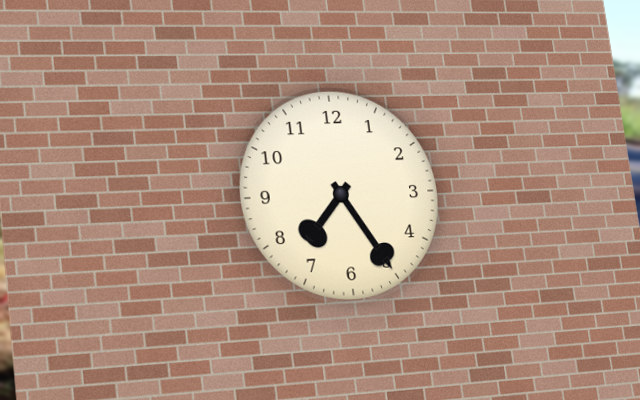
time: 7:25
